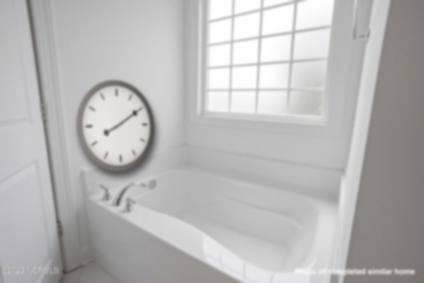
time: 8:10
